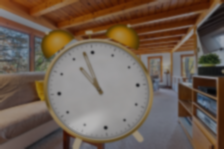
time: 10:58
